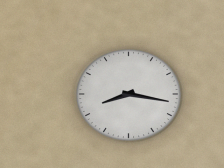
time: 8:17
